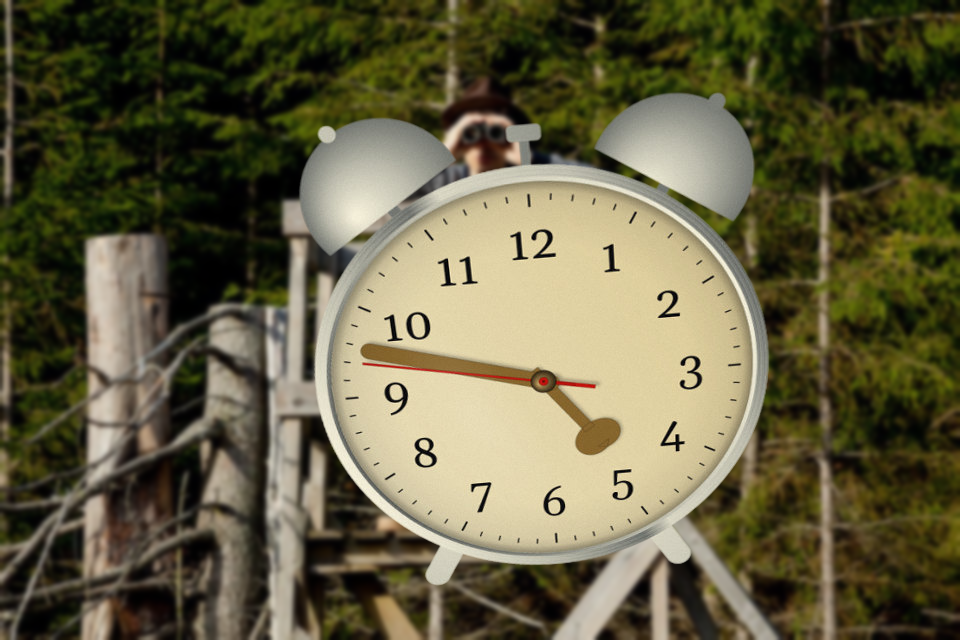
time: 4:47:47
